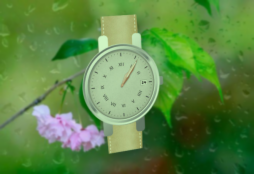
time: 1:06
